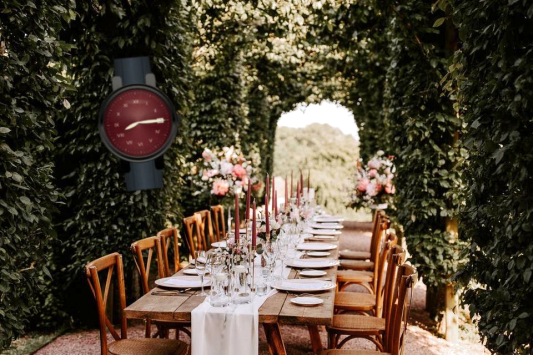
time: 8:15
